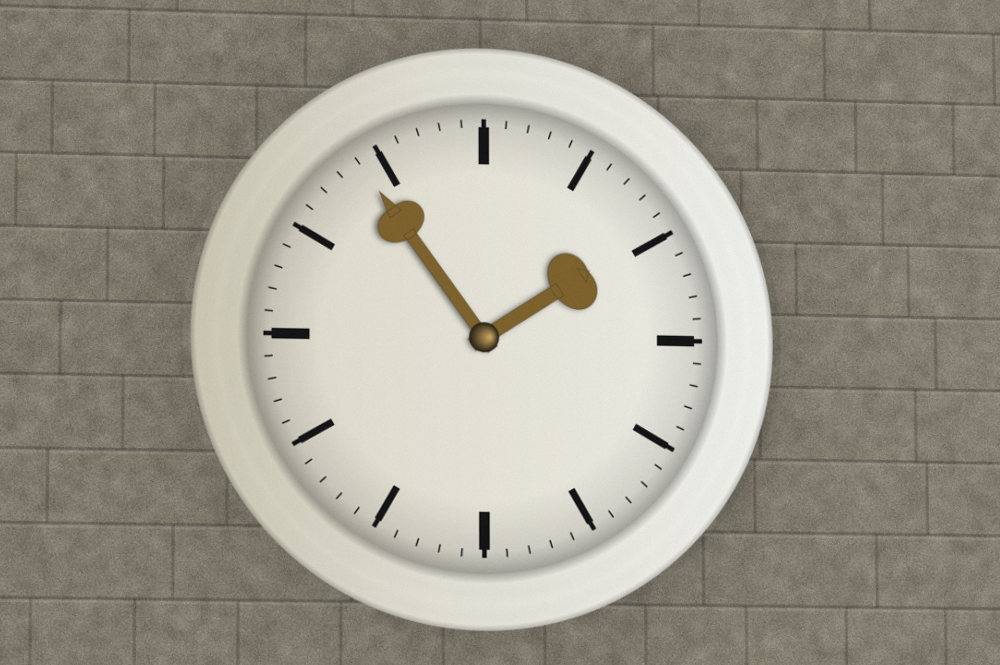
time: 1:54
